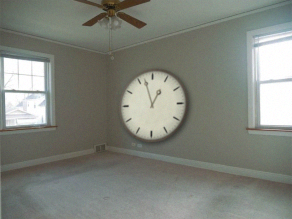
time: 12:57
